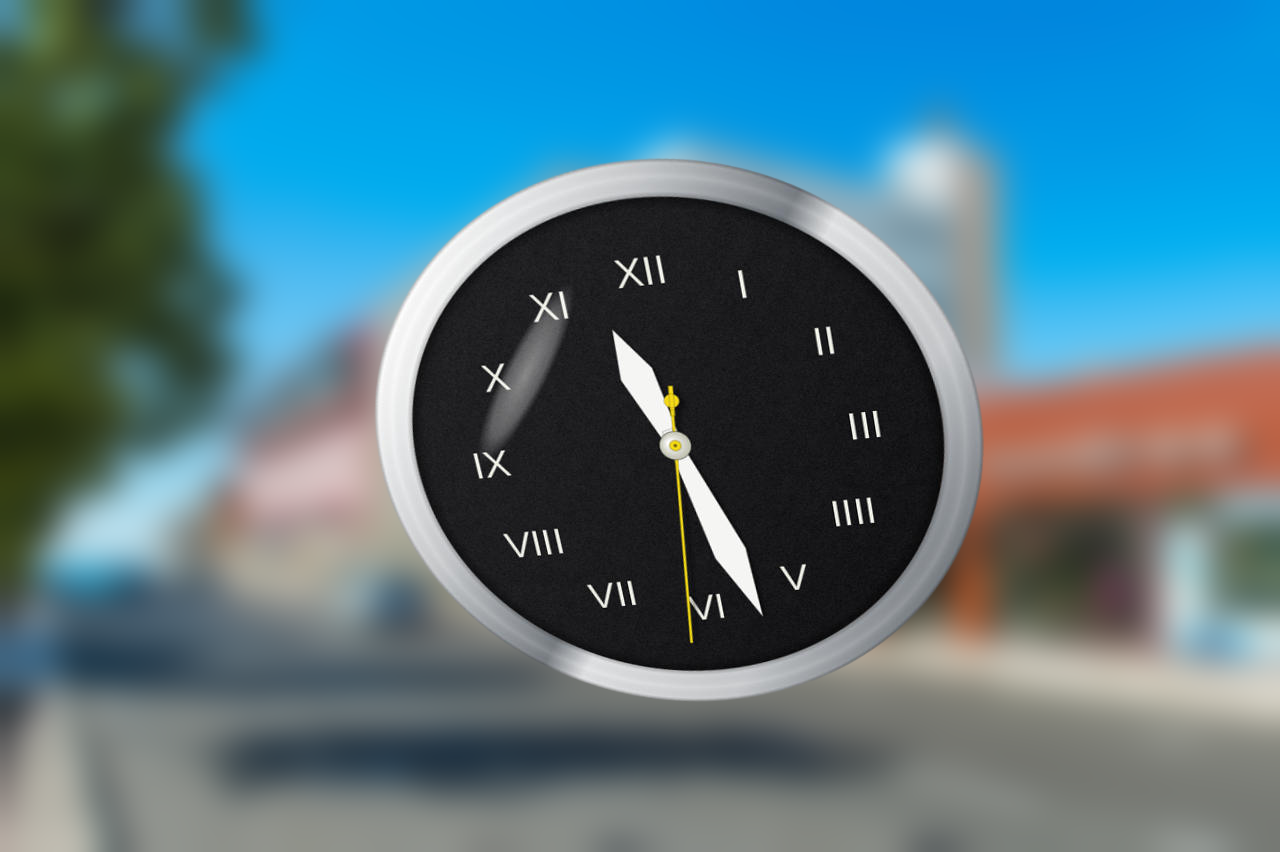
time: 11:27:31
